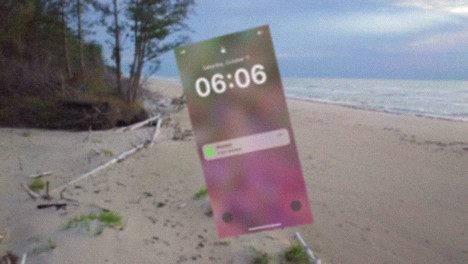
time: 6:06
